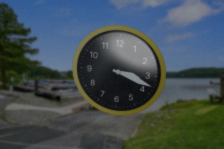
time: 3:18
